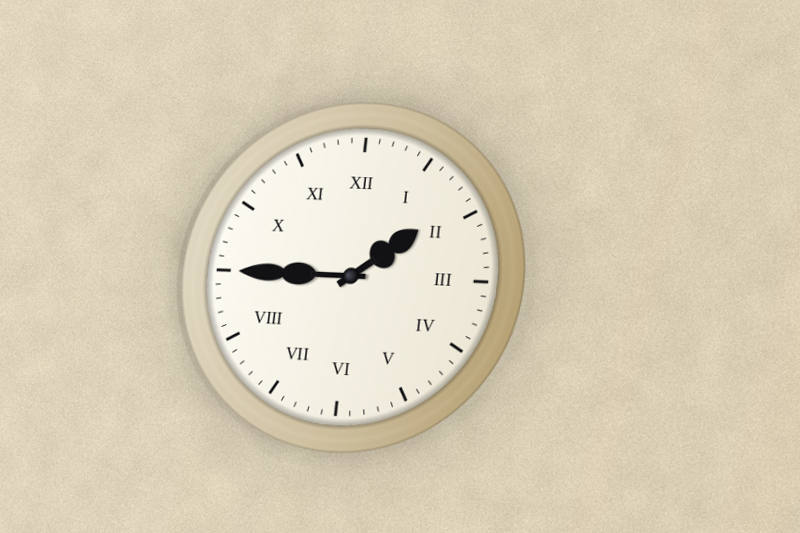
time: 1:45
